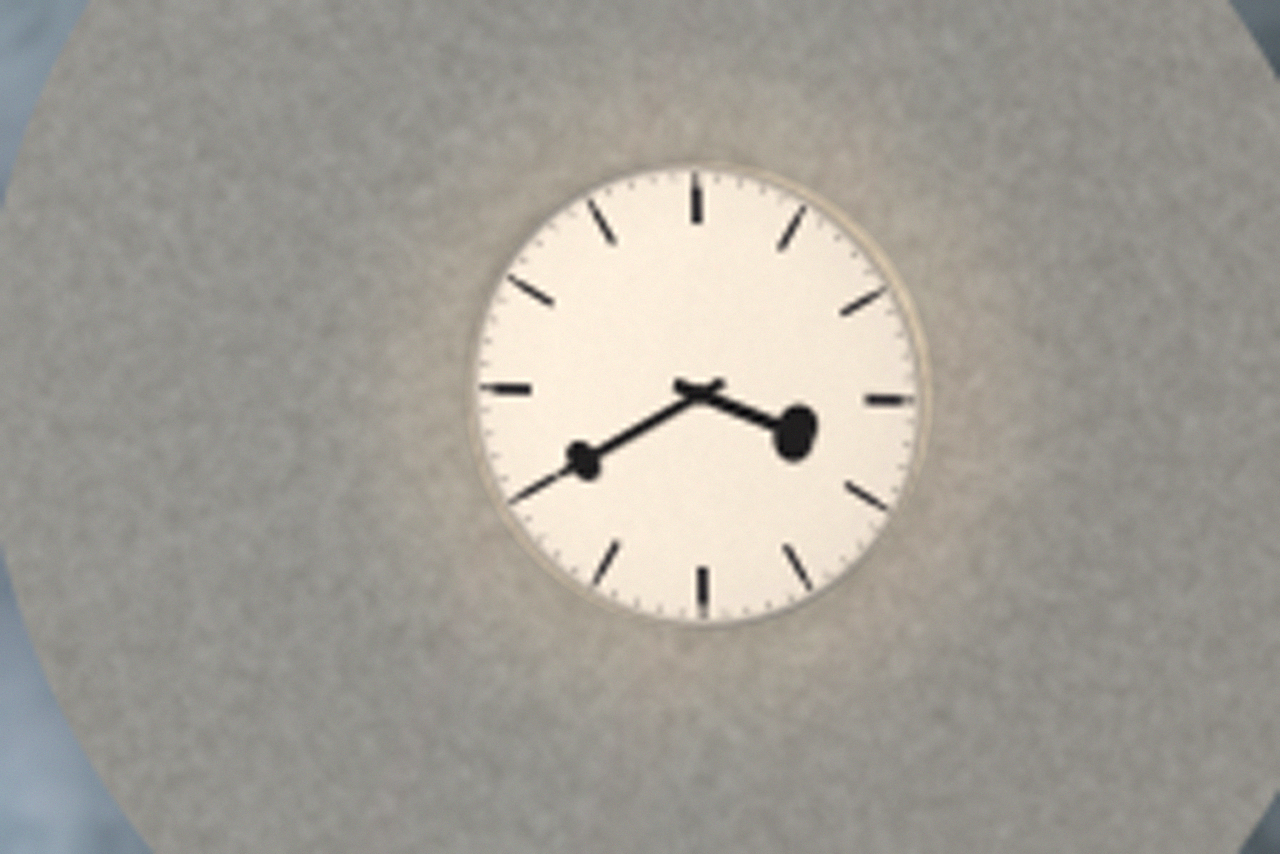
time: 3:40
